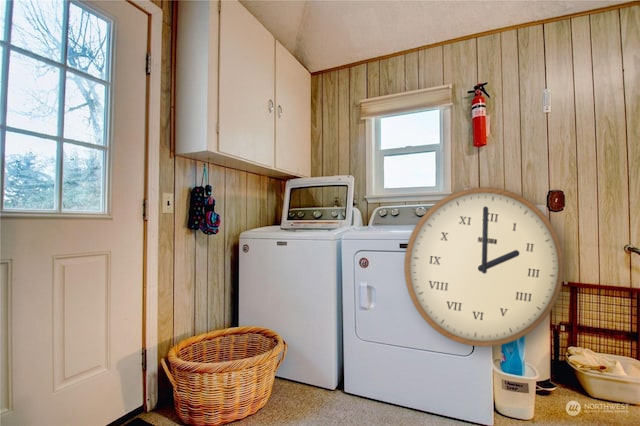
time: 1:59
